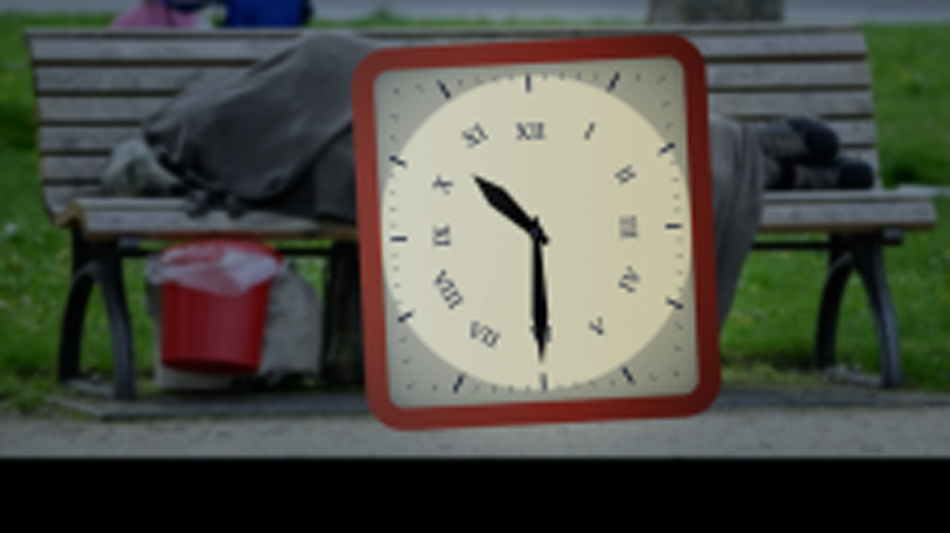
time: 10:30
